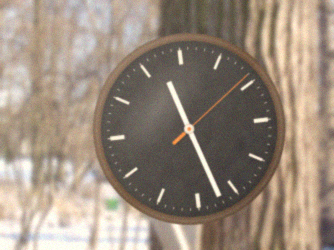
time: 11:27:09
